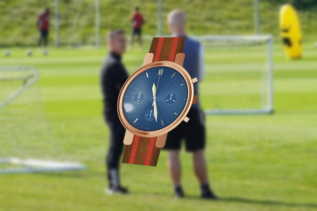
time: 11:27
